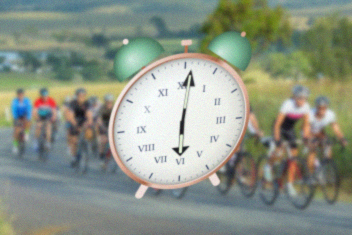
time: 6:01
